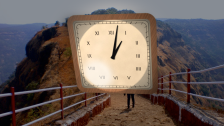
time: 1:02
